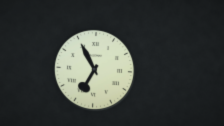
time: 6:55
